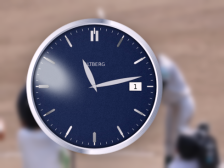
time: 11:13
